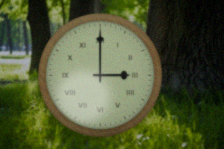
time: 3:00
